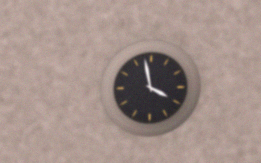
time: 3:58
